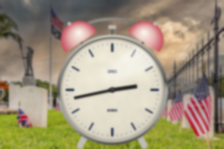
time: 2:43
